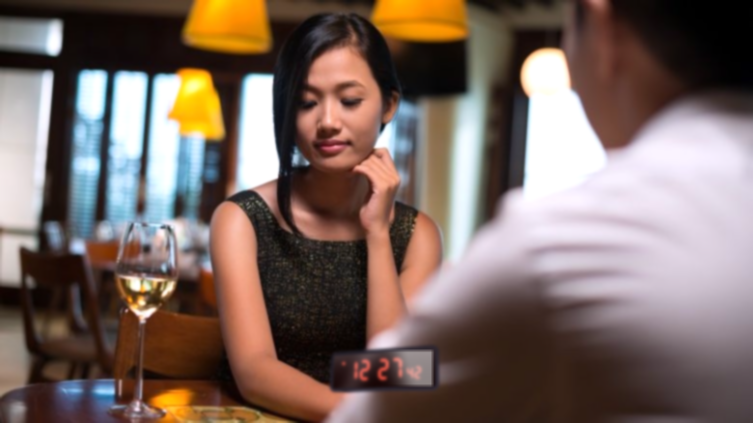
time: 12:27
